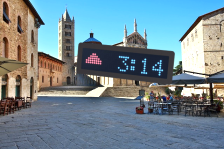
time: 3:14
